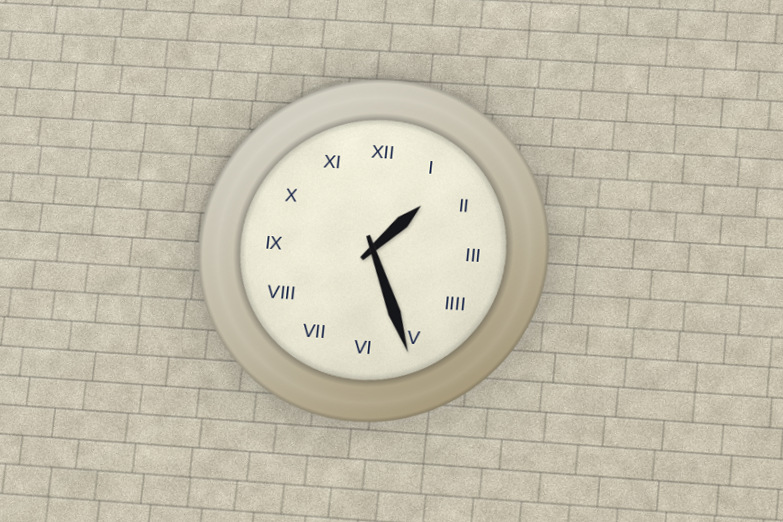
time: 1:26
